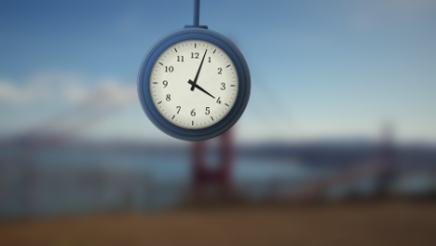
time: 4:03
